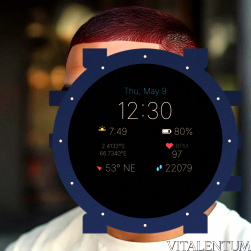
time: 12:30
